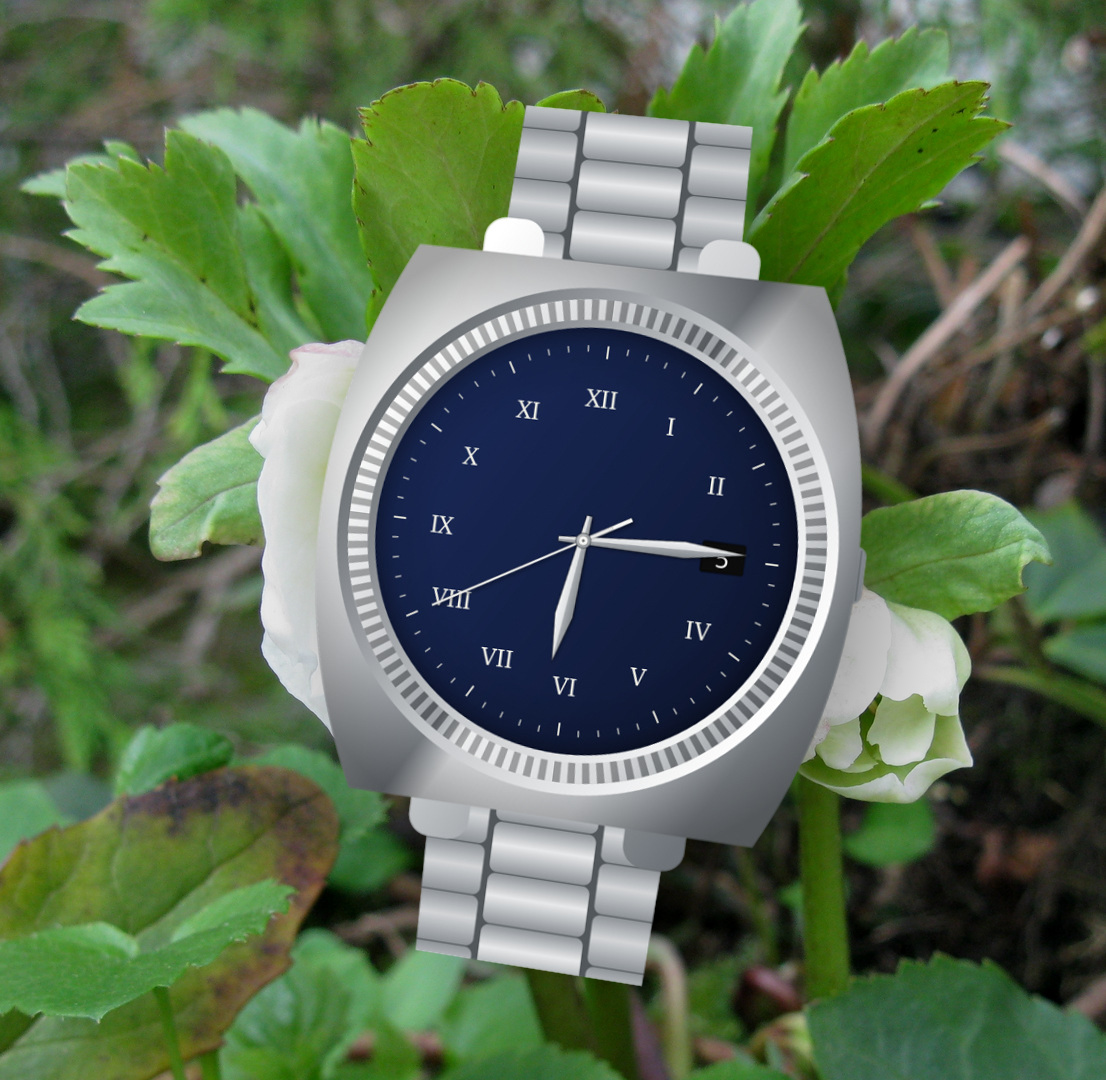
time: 6:14:40
